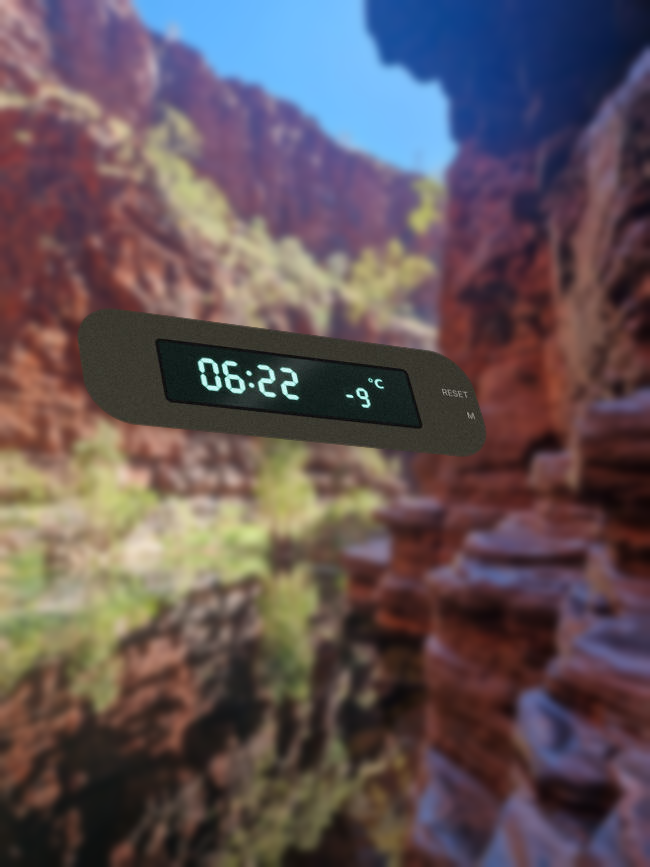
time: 6:22
